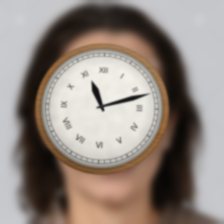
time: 11:12
